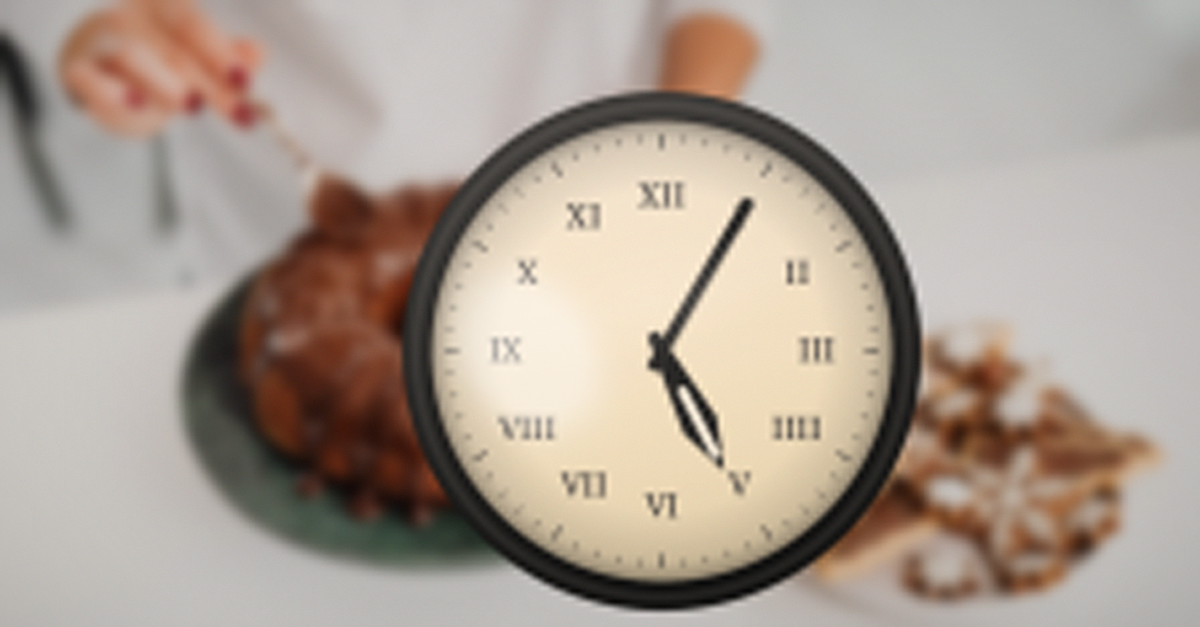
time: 5:05
